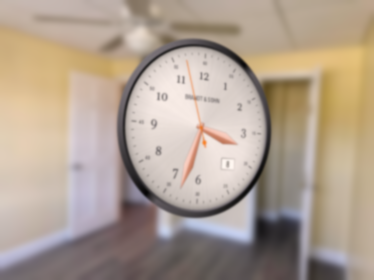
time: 3:32:57
